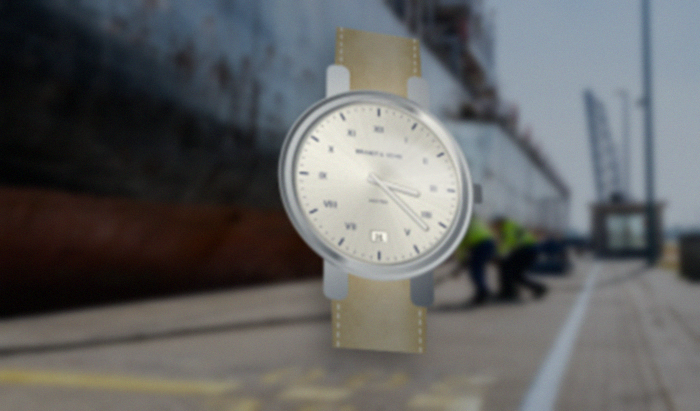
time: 3:22
